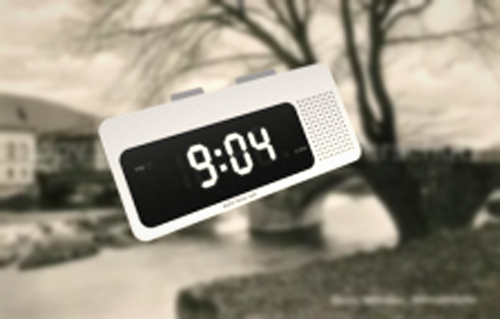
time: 9:04
